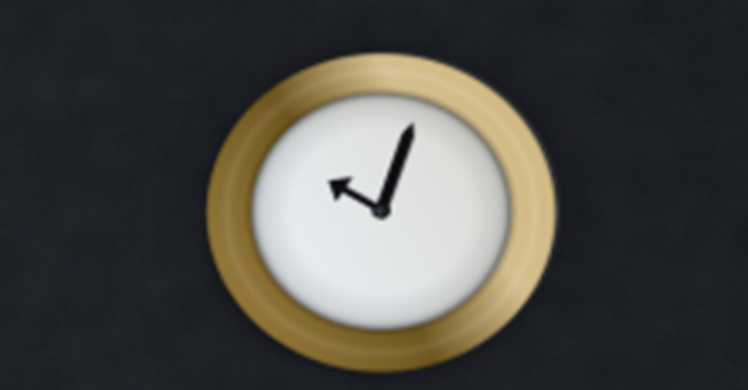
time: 10:03
